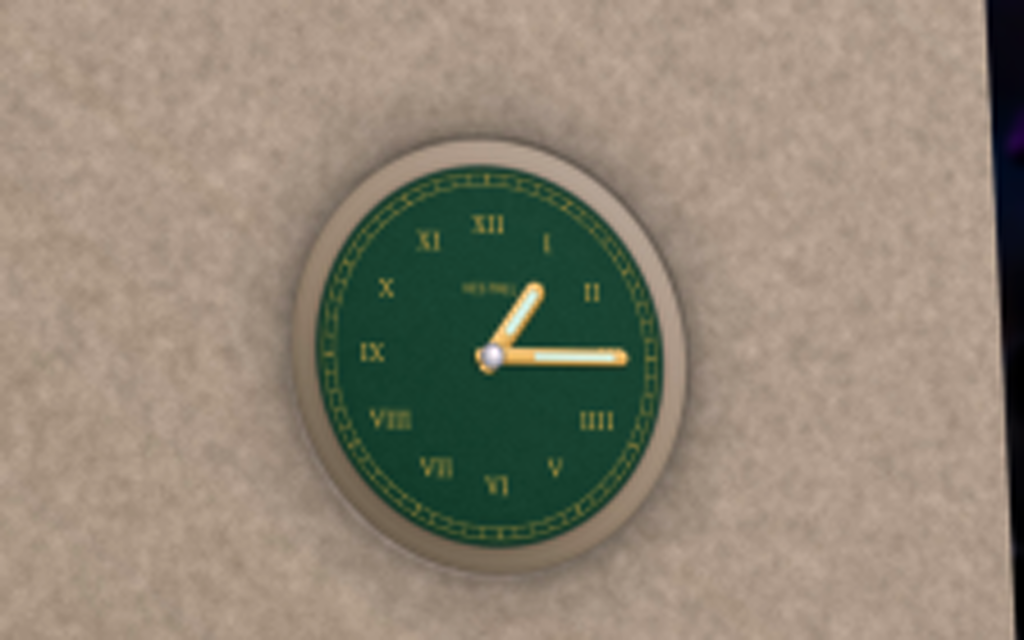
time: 1:15
